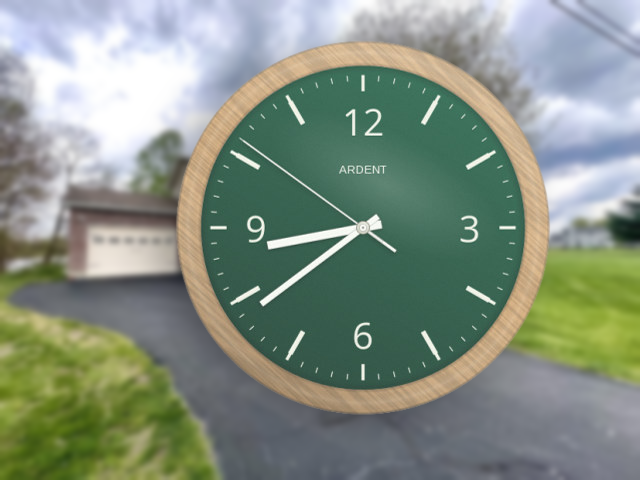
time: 8:38:51
